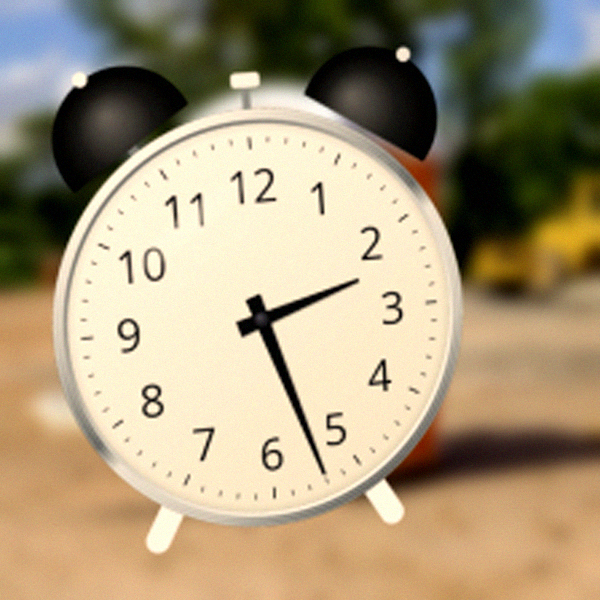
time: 2:27
